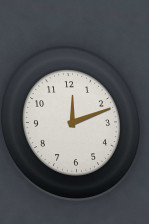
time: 12:12
